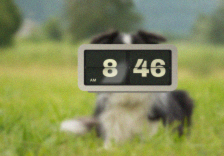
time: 8:46
